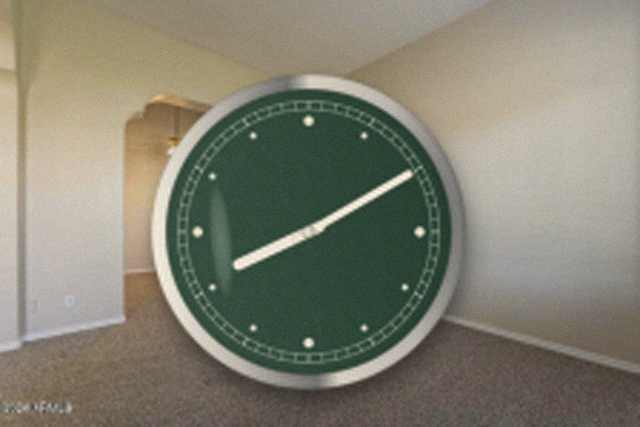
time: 8:10
